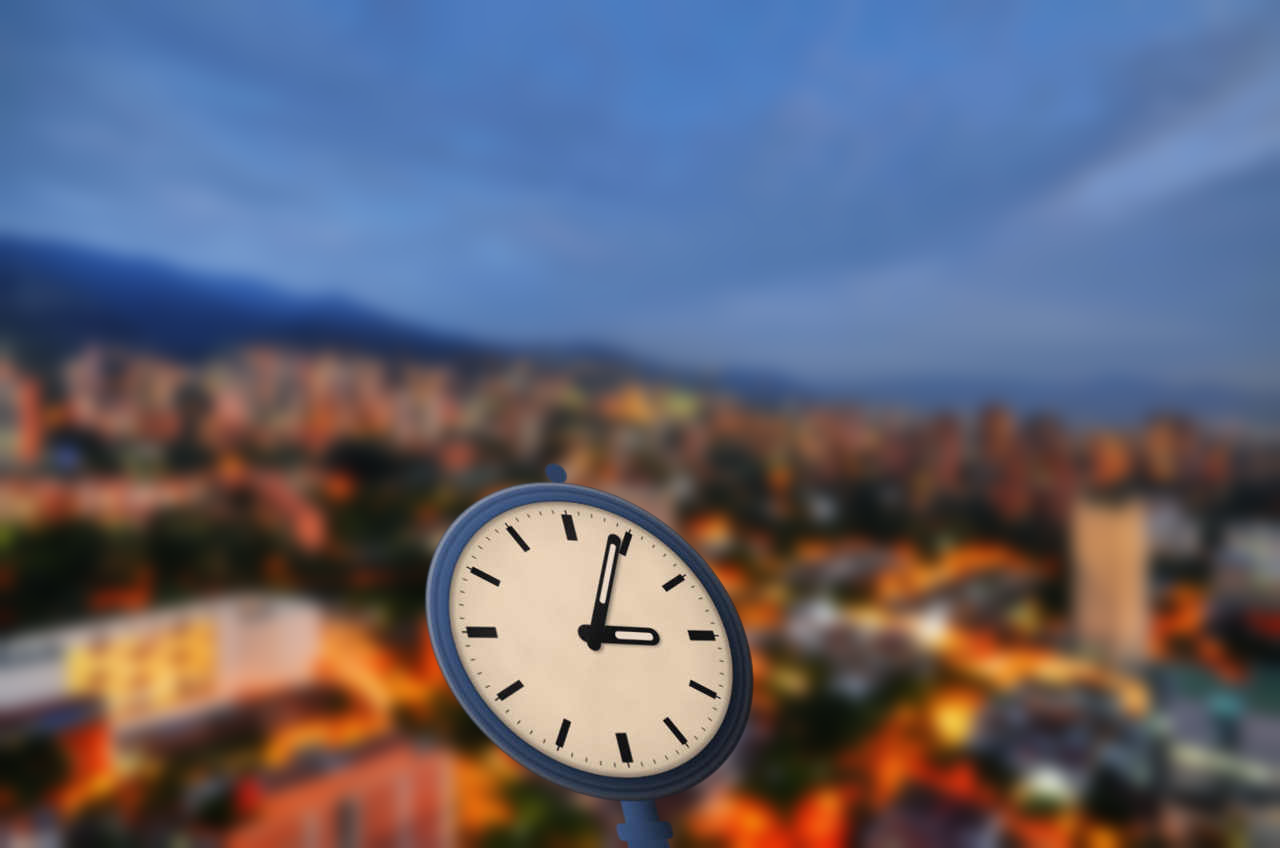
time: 3:04
